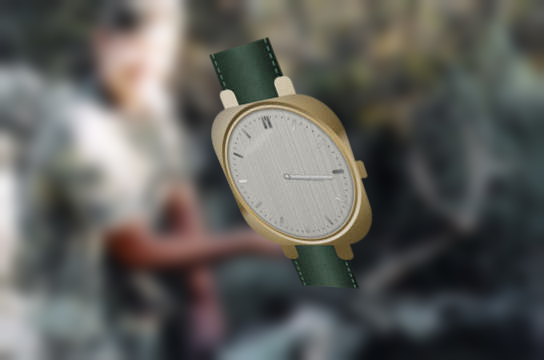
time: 3:16
